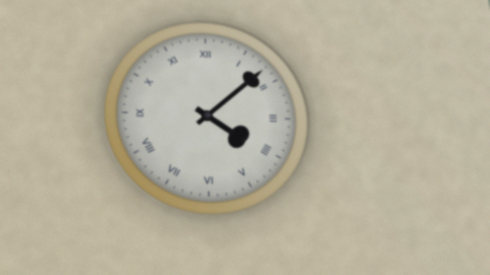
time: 4:08
